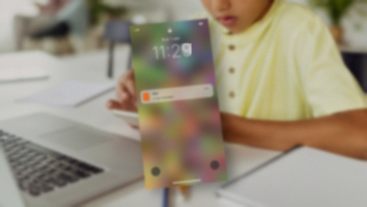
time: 11:29
